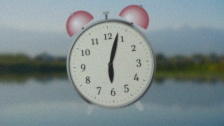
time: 6:03
